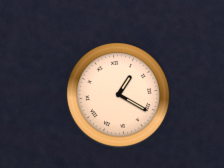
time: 1:21
